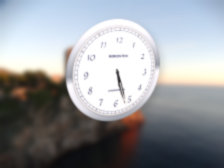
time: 5:27
